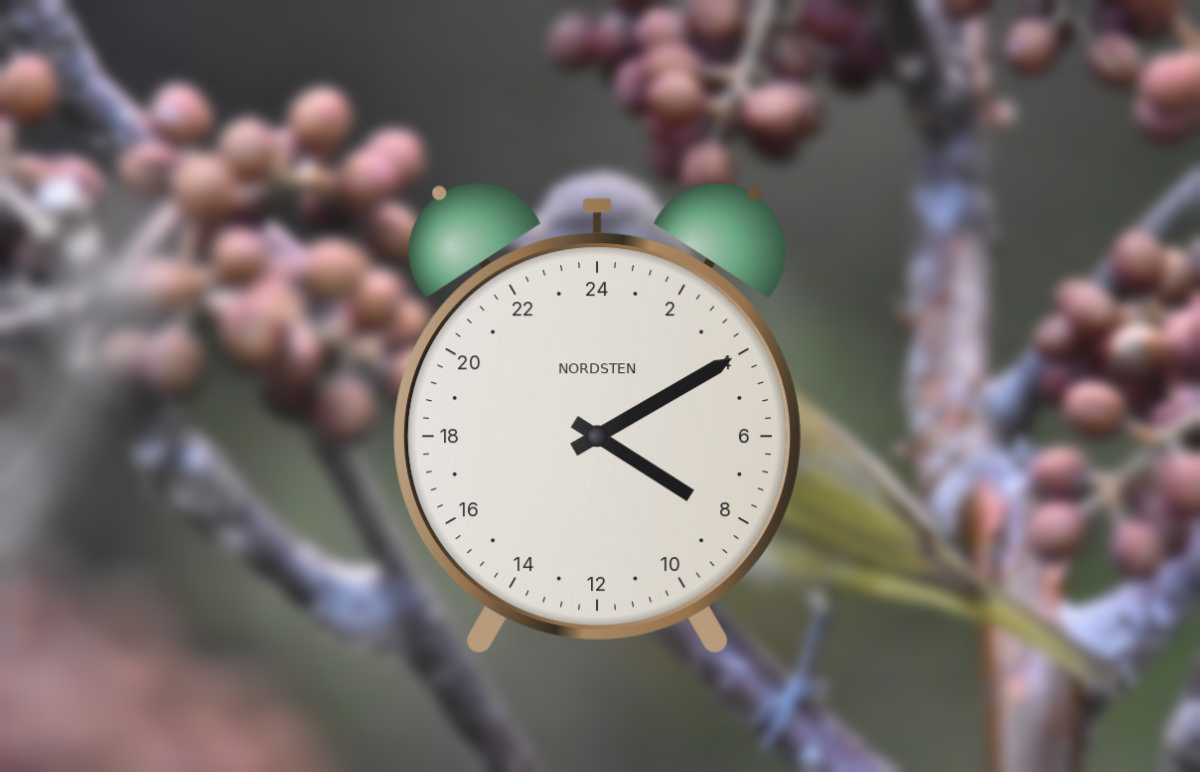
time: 8:10
